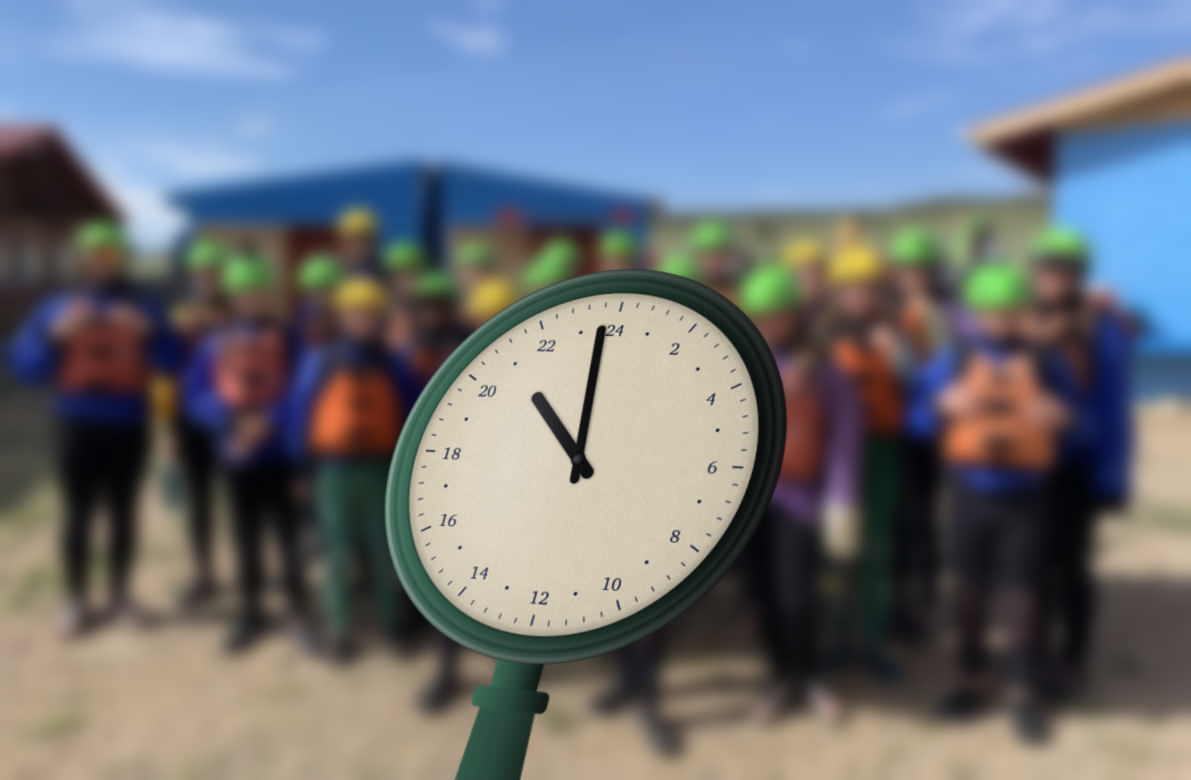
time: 20:59
